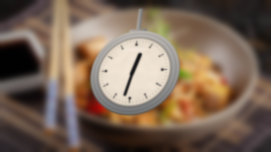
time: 12:32
